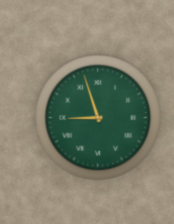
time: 8:57
